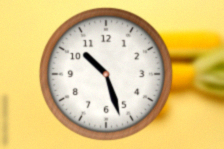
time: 10:27
